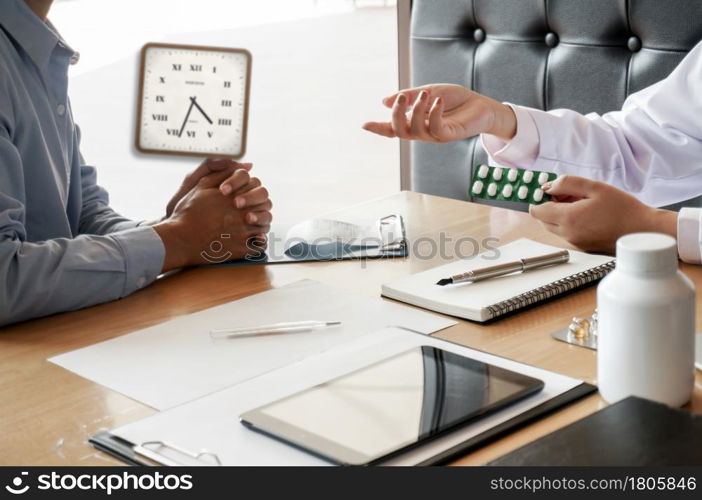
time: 4:33
